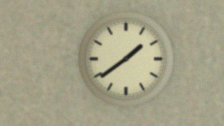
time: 1:39
